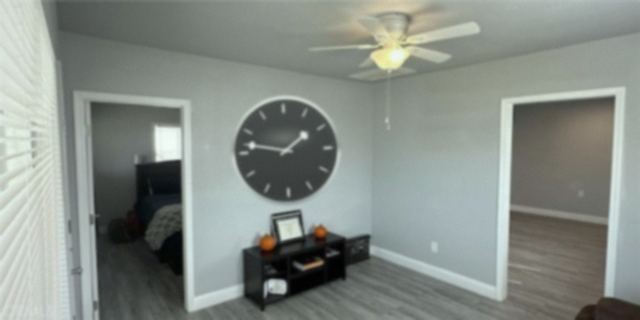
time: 1:47
